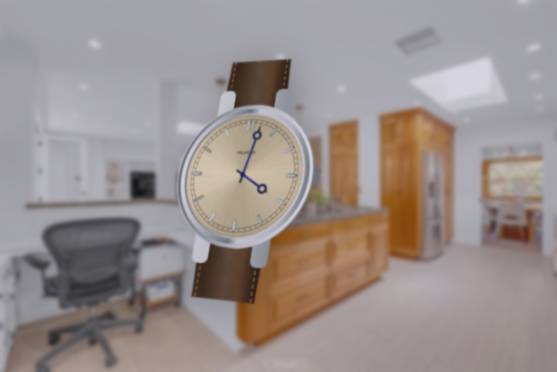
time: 4:02
